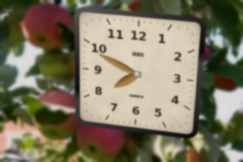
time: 7:49
